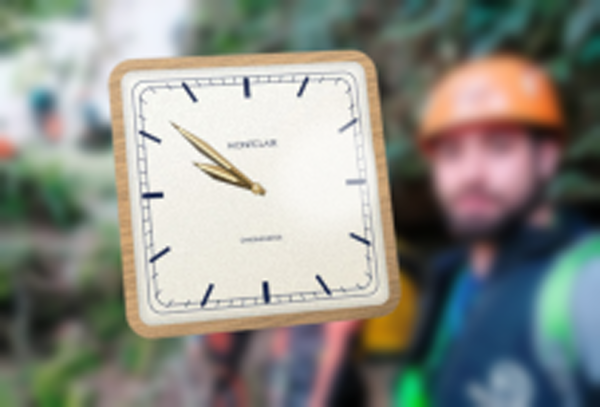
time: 9:52
